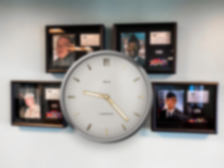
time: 9:23
